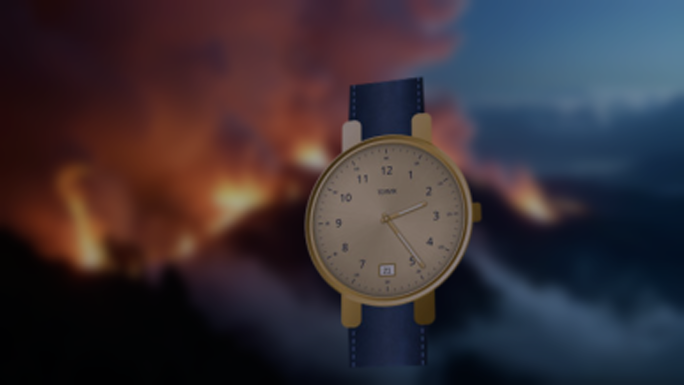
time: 2:24
